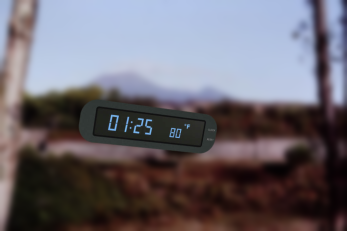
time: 1:25
